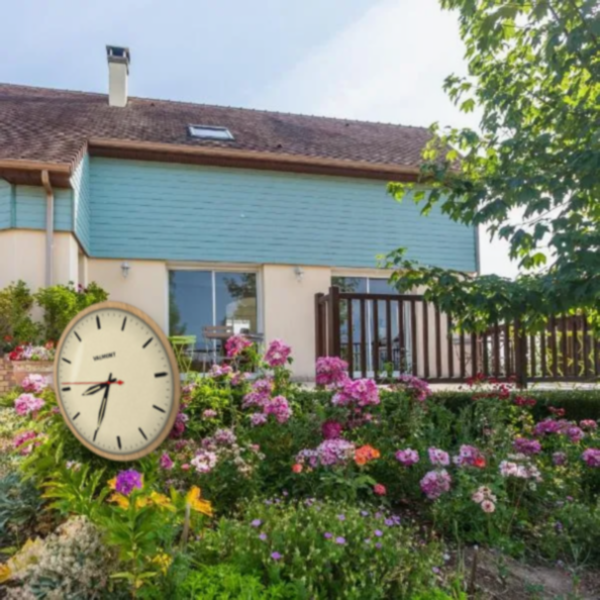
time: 8:34:46
